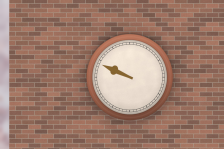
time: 9:49
